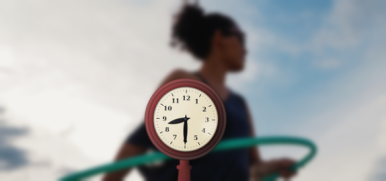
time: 8:30
